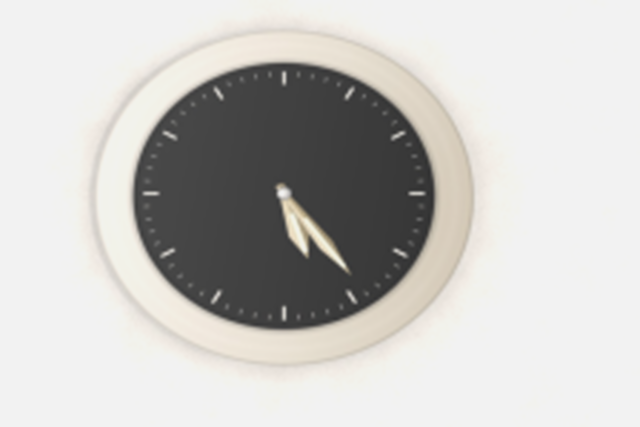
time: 5:24
